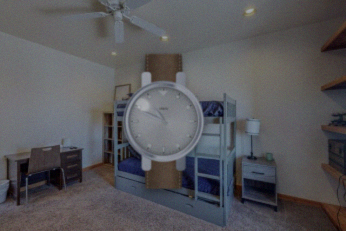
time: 10:49
